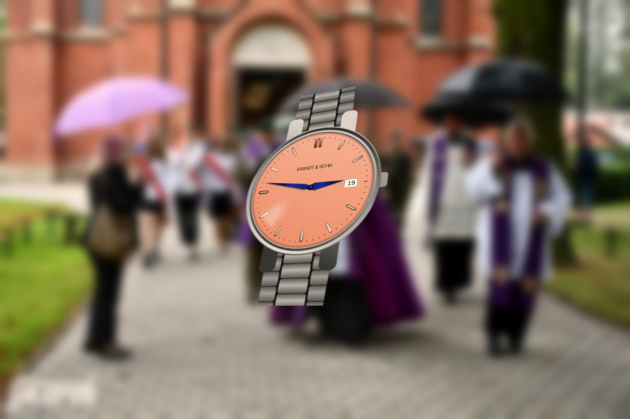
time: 2:47
